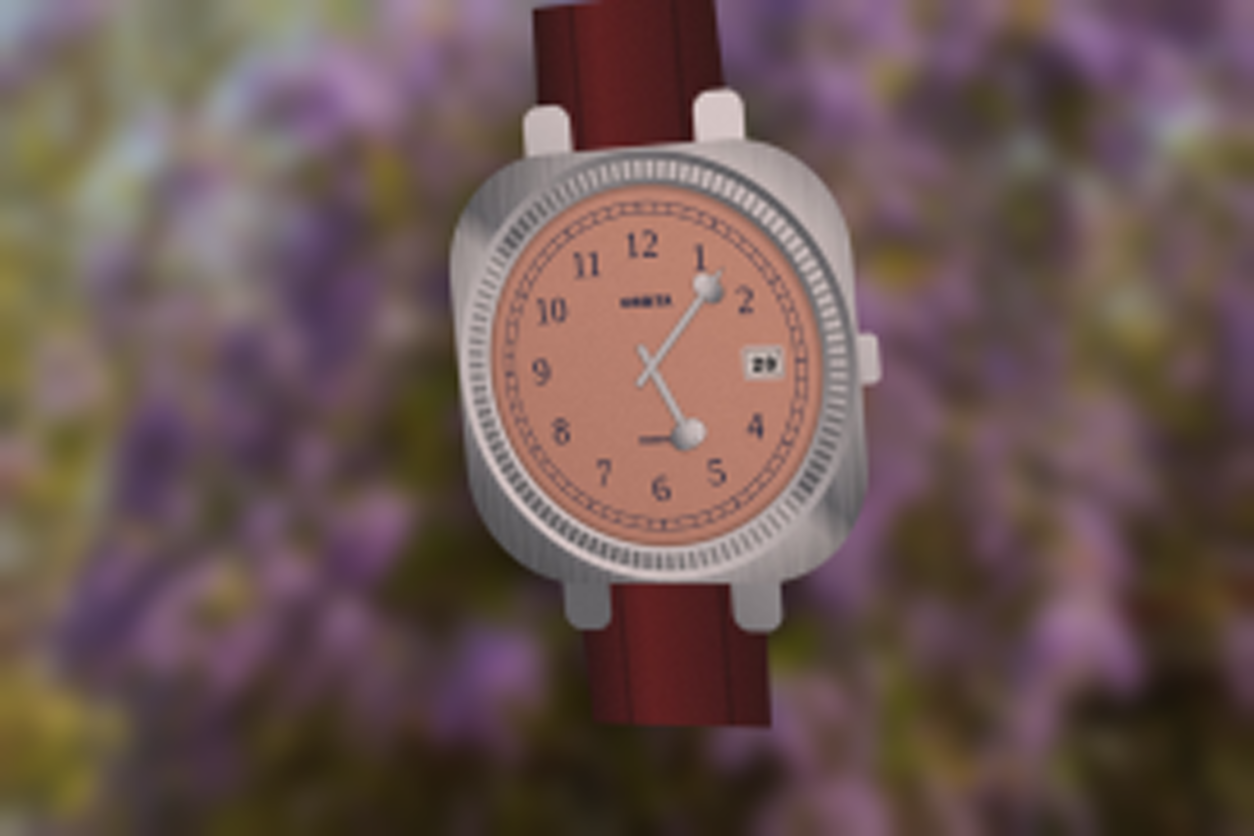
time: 5:07
